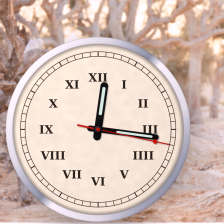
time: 12:16:17
